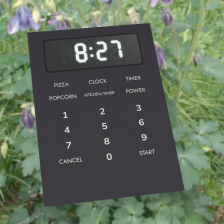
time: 8:27
